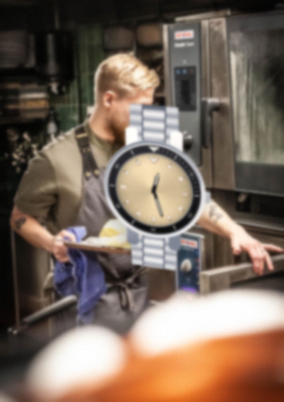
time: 12:27
